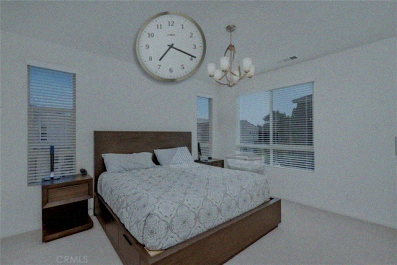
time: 7:19
